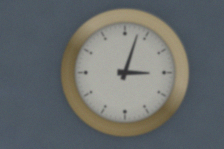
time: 3:03
